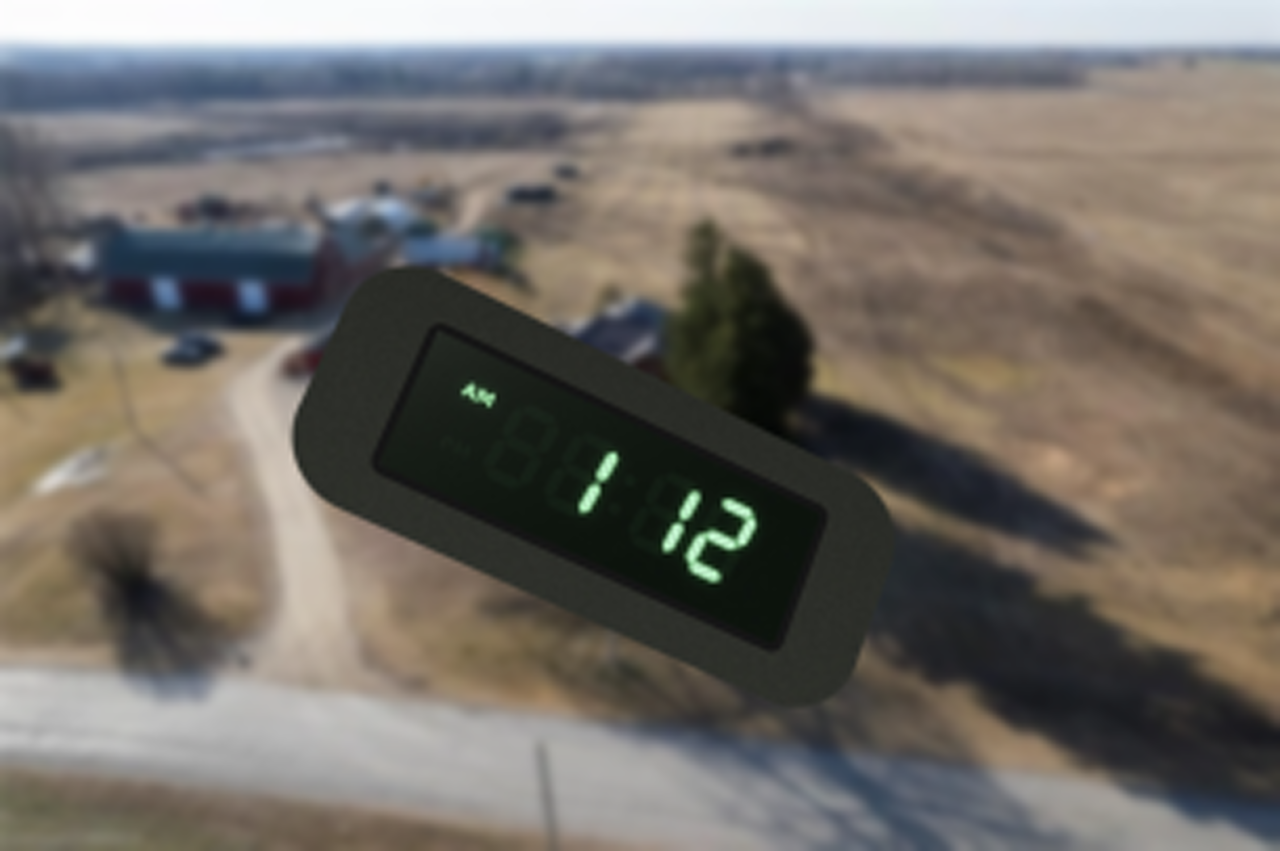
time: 1:12
